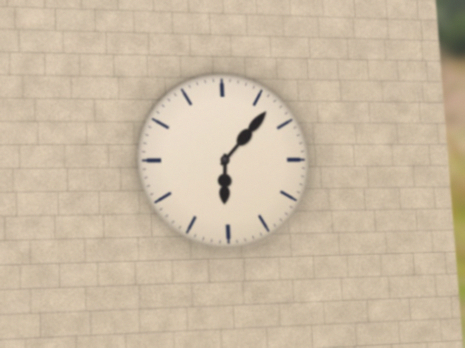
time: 6:07
